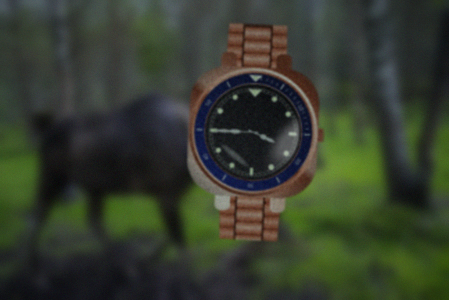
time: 3:45
